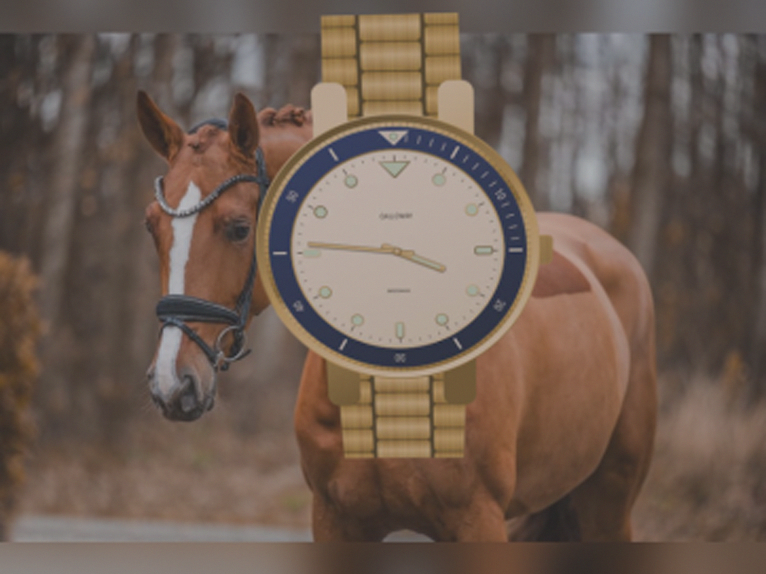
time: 3:46
